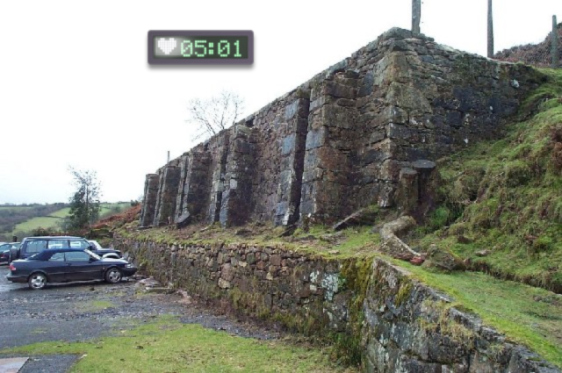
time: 5:01
